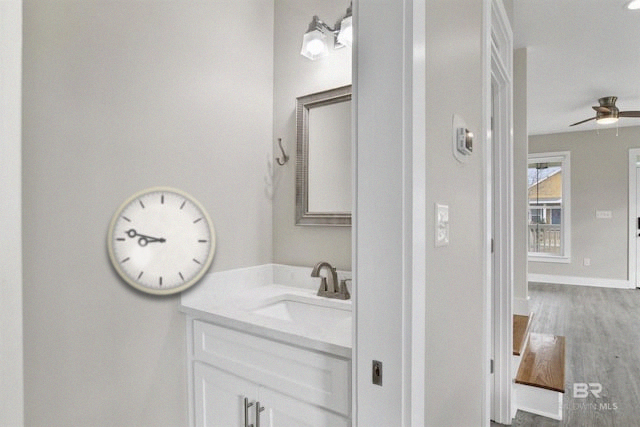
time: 8:47
